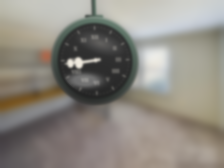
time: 8:44
